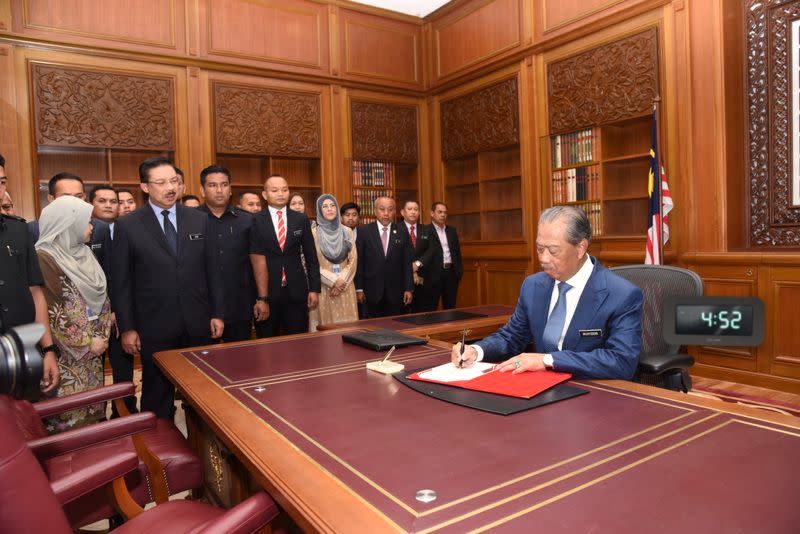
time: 4:52
